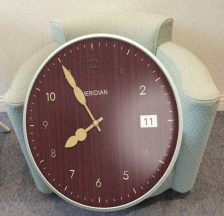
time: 7:55
